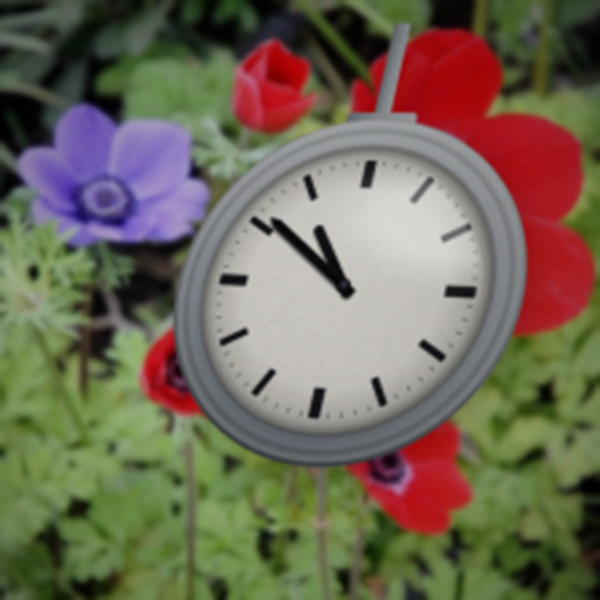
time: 10:51
